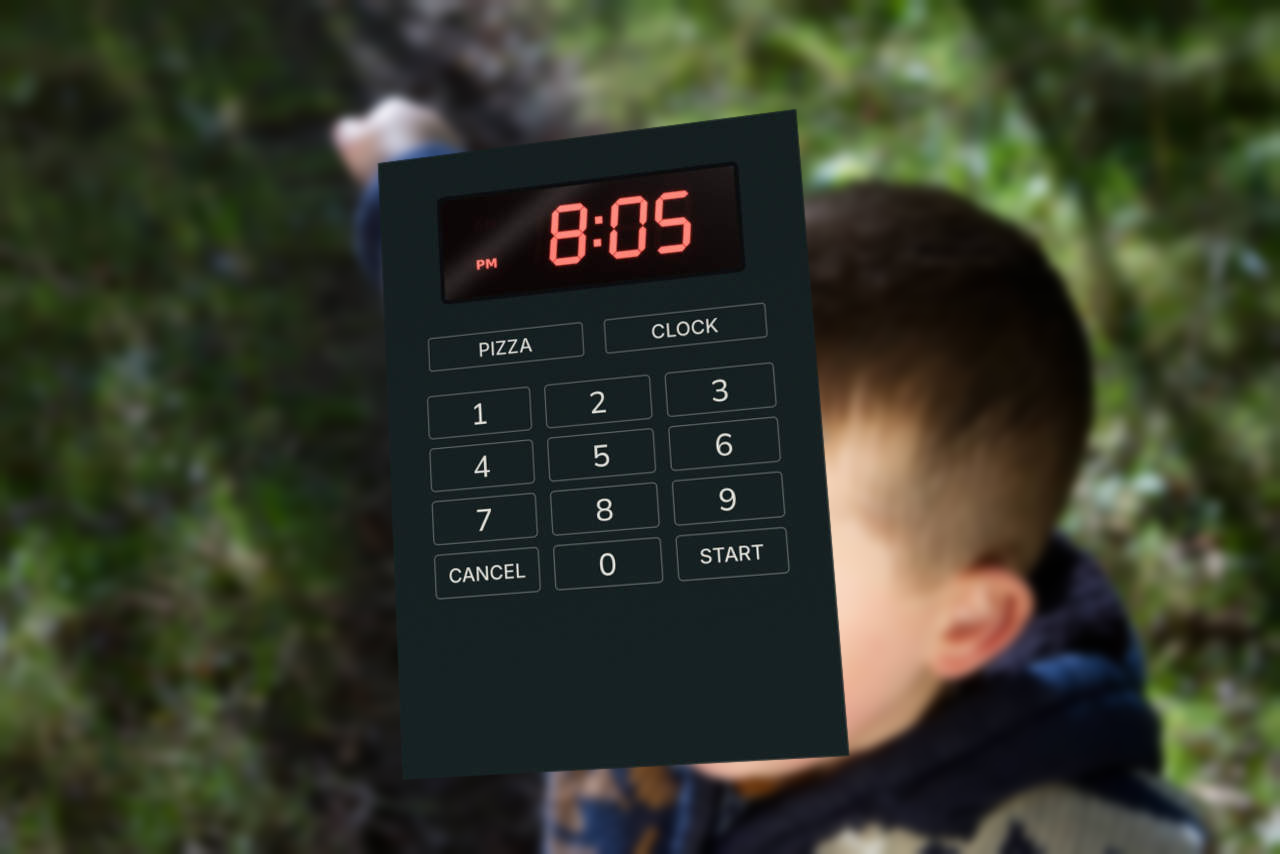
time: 8:05
